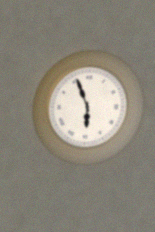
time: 5:56
